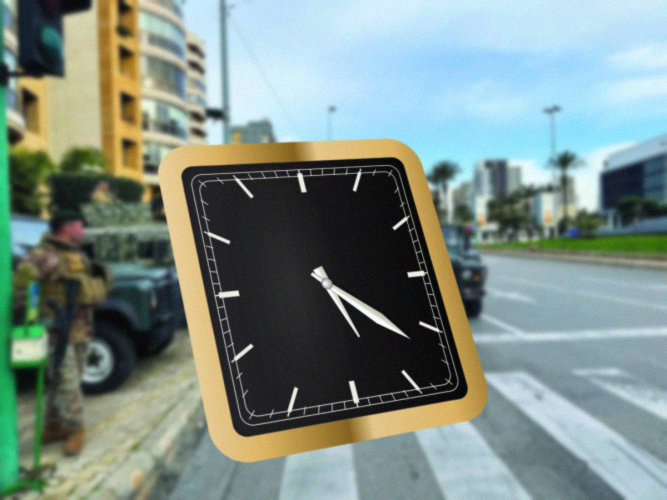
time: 5:22
